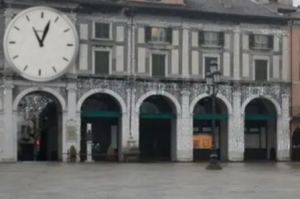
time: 11:03
